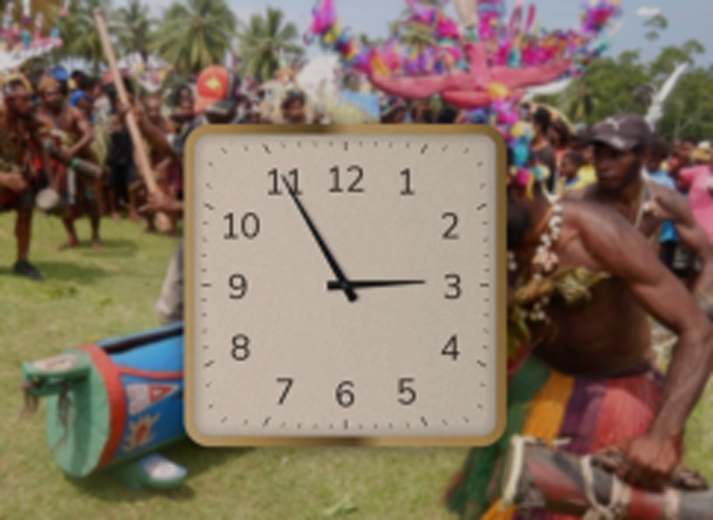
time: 2:55
